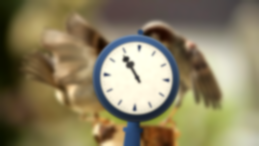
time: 10:54
